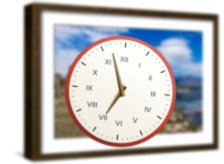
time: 6:57
